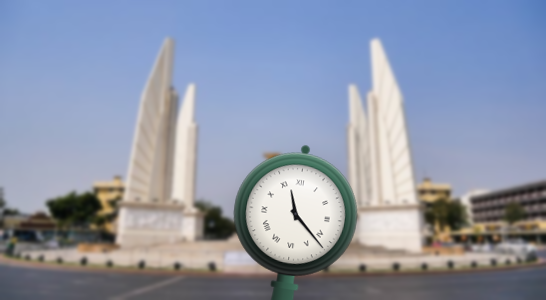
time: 11:22
